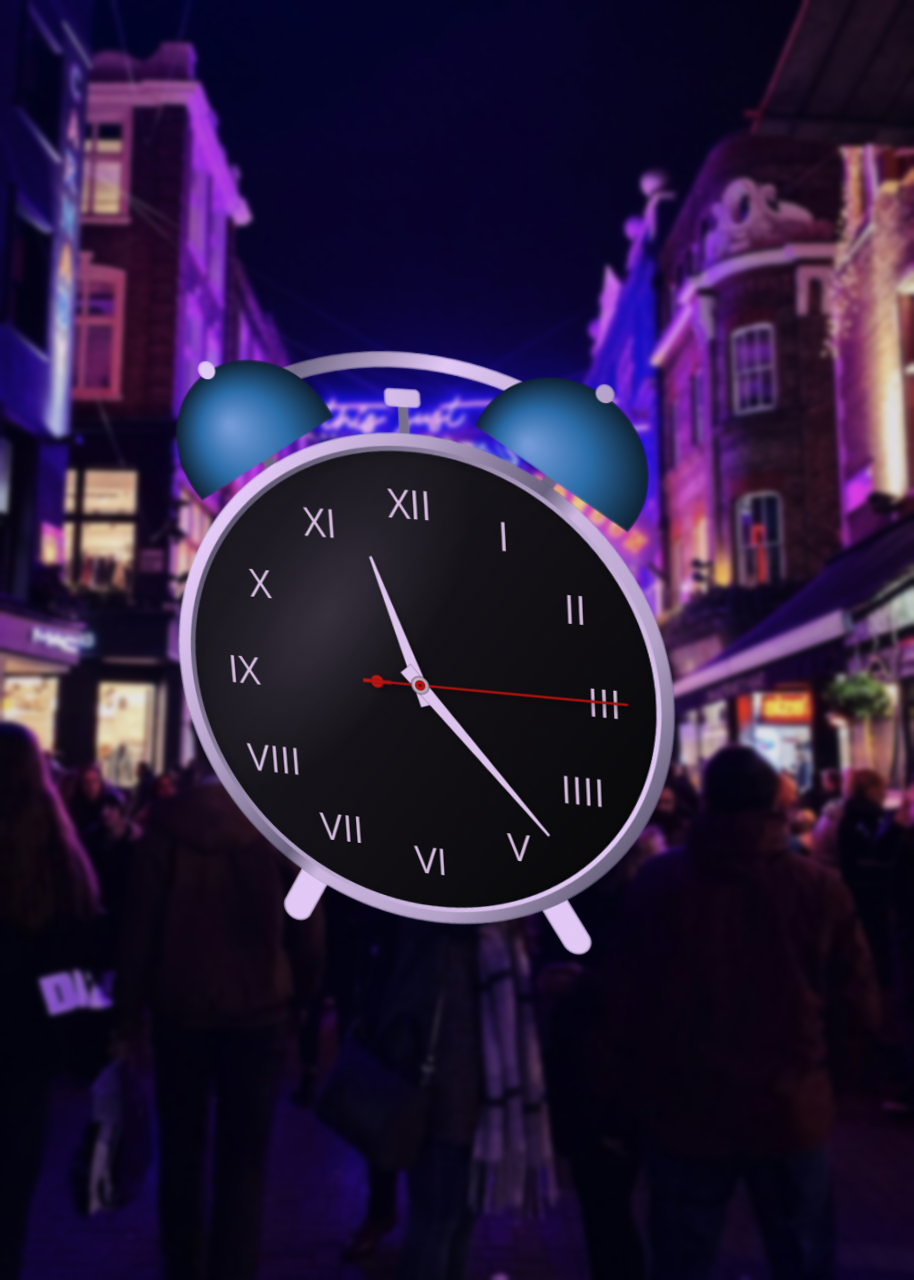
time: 11:23:15
